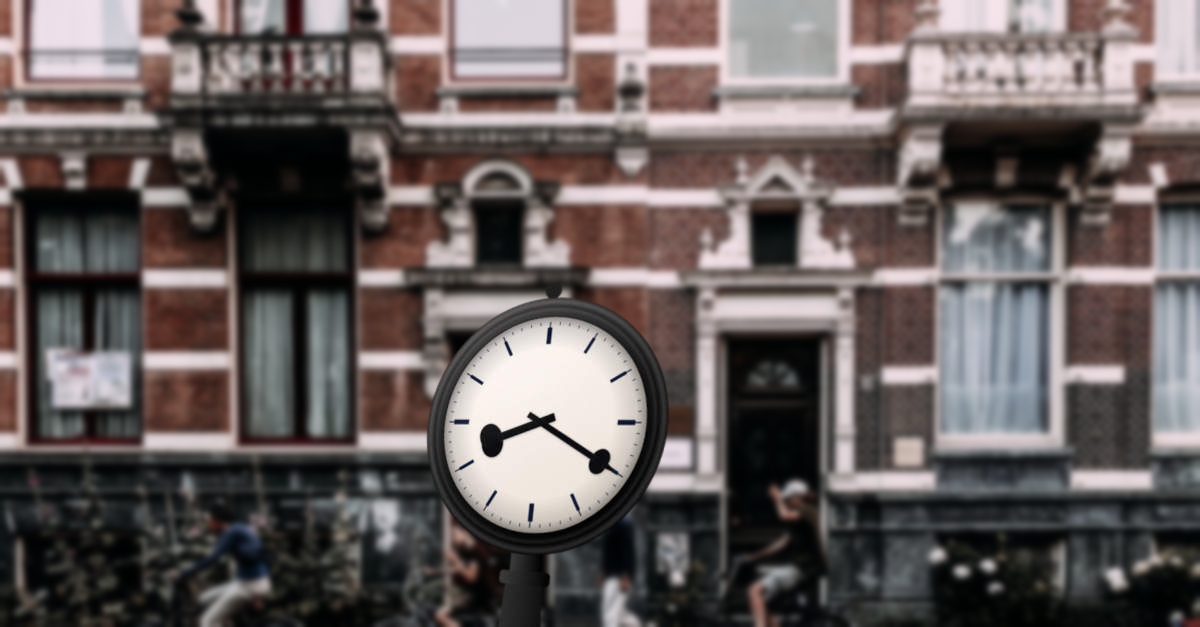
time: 8:20
